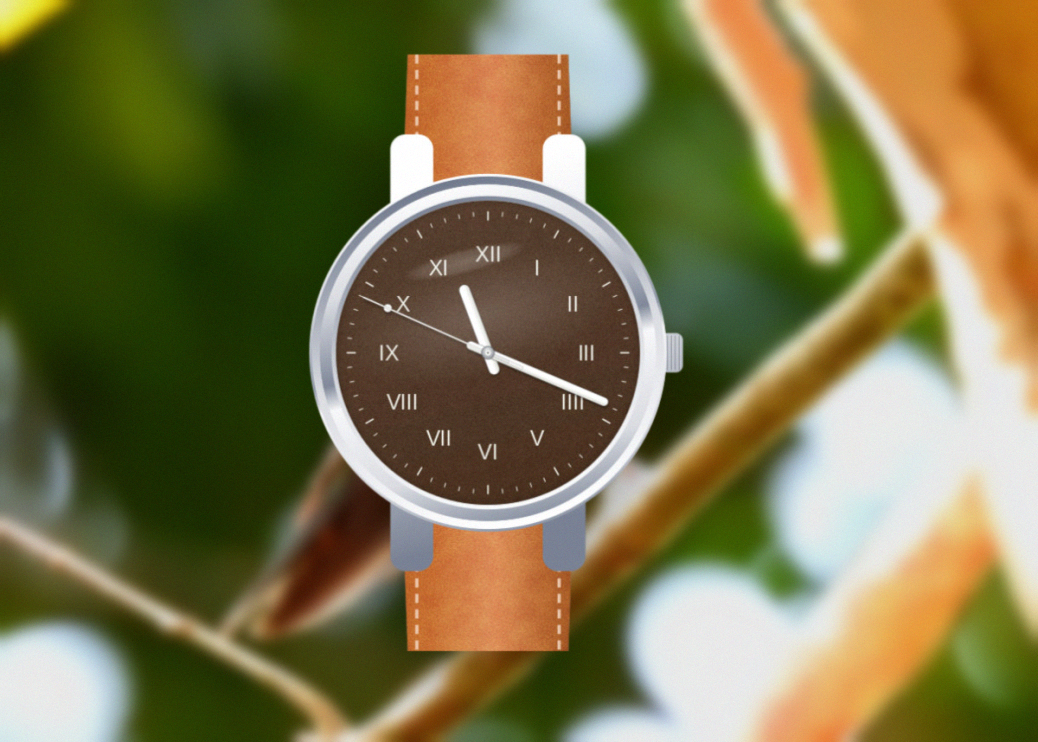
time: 11:18:49
